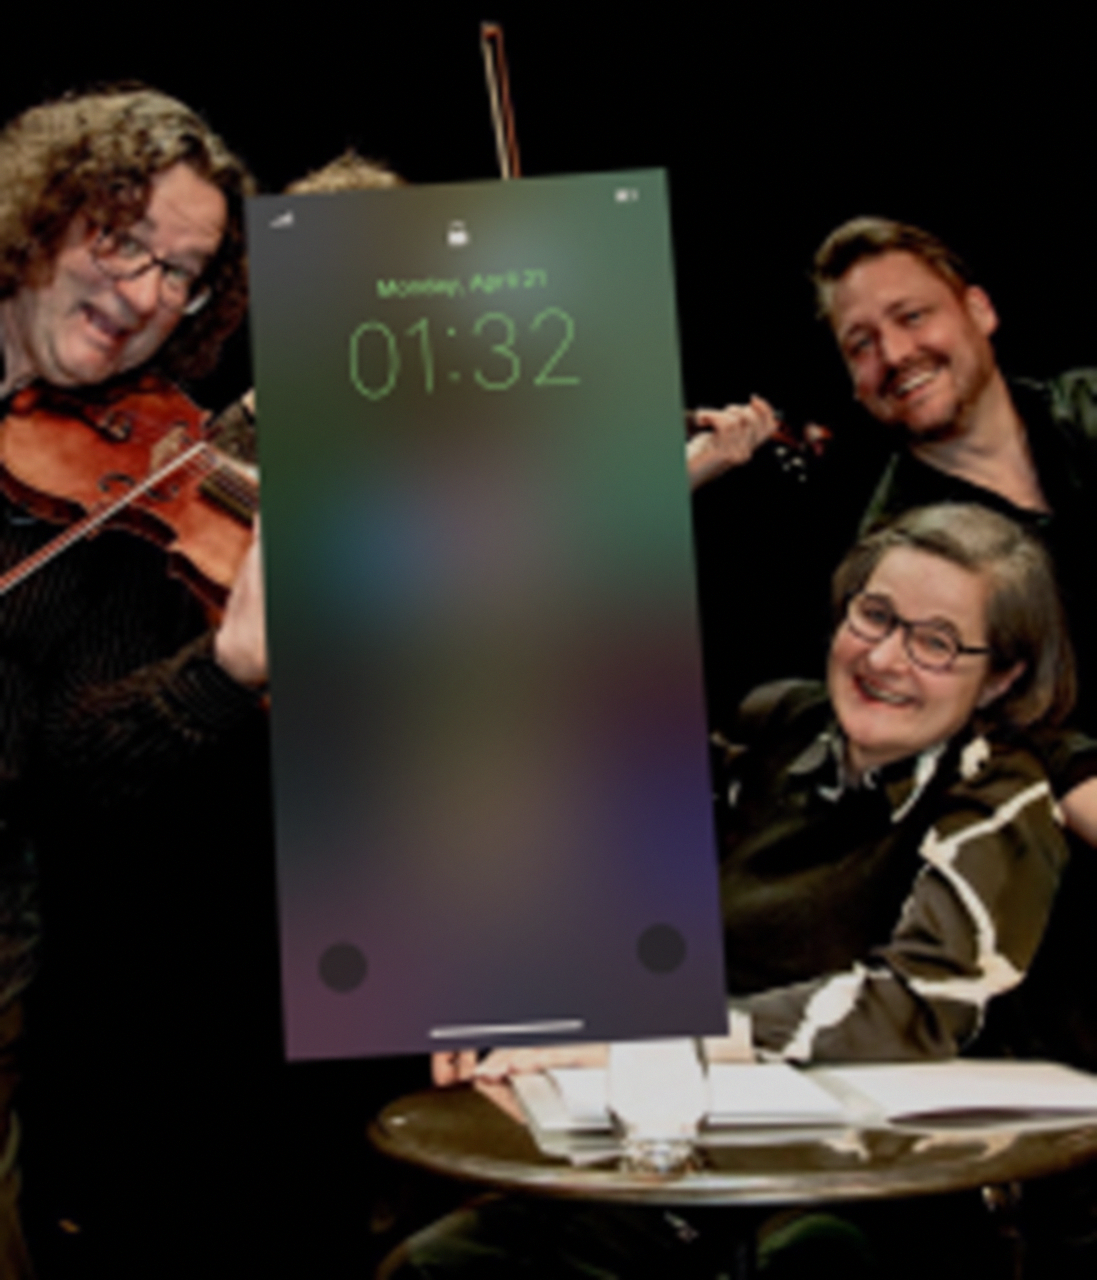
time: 1:32
